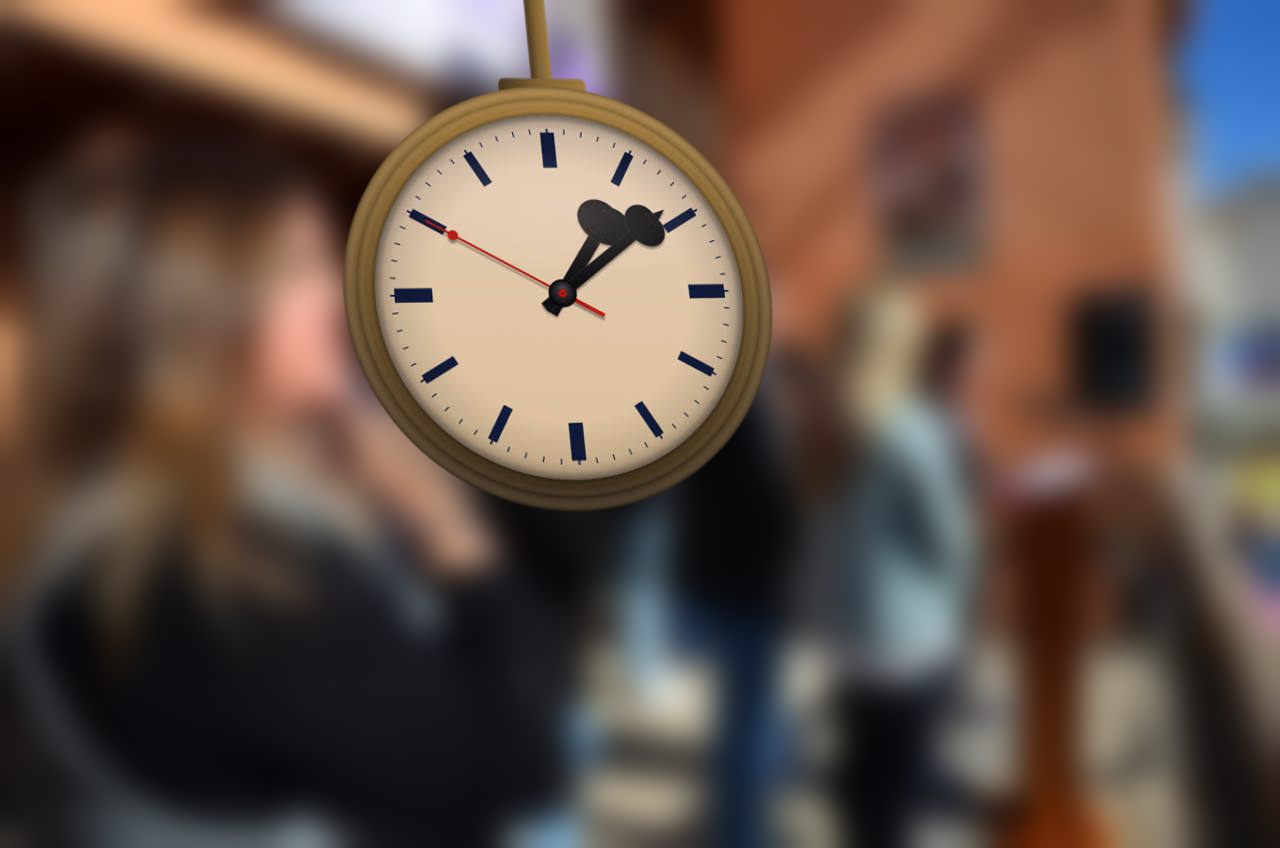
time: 1:08:50
